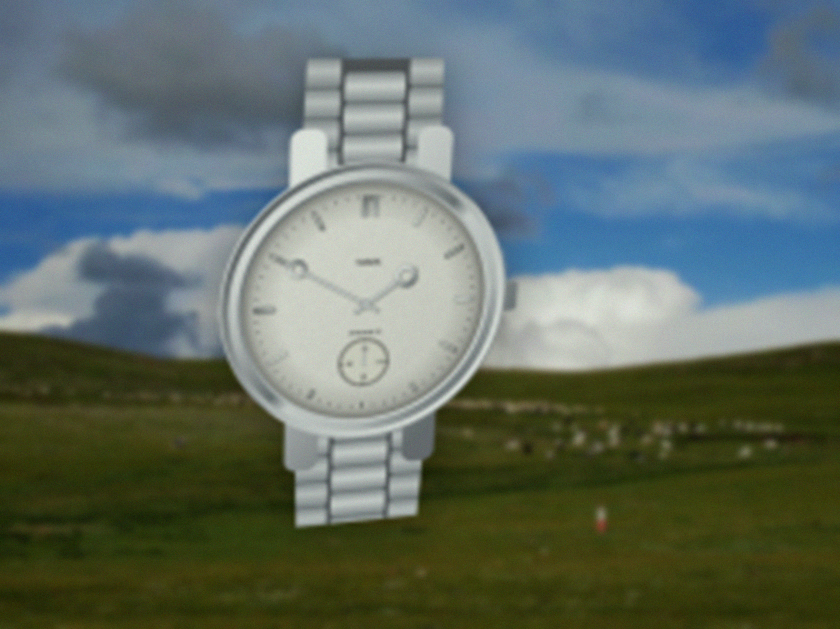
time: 1:50
